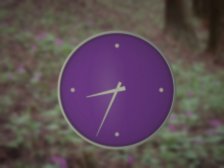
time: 8:34
